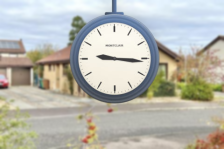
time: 9:16
